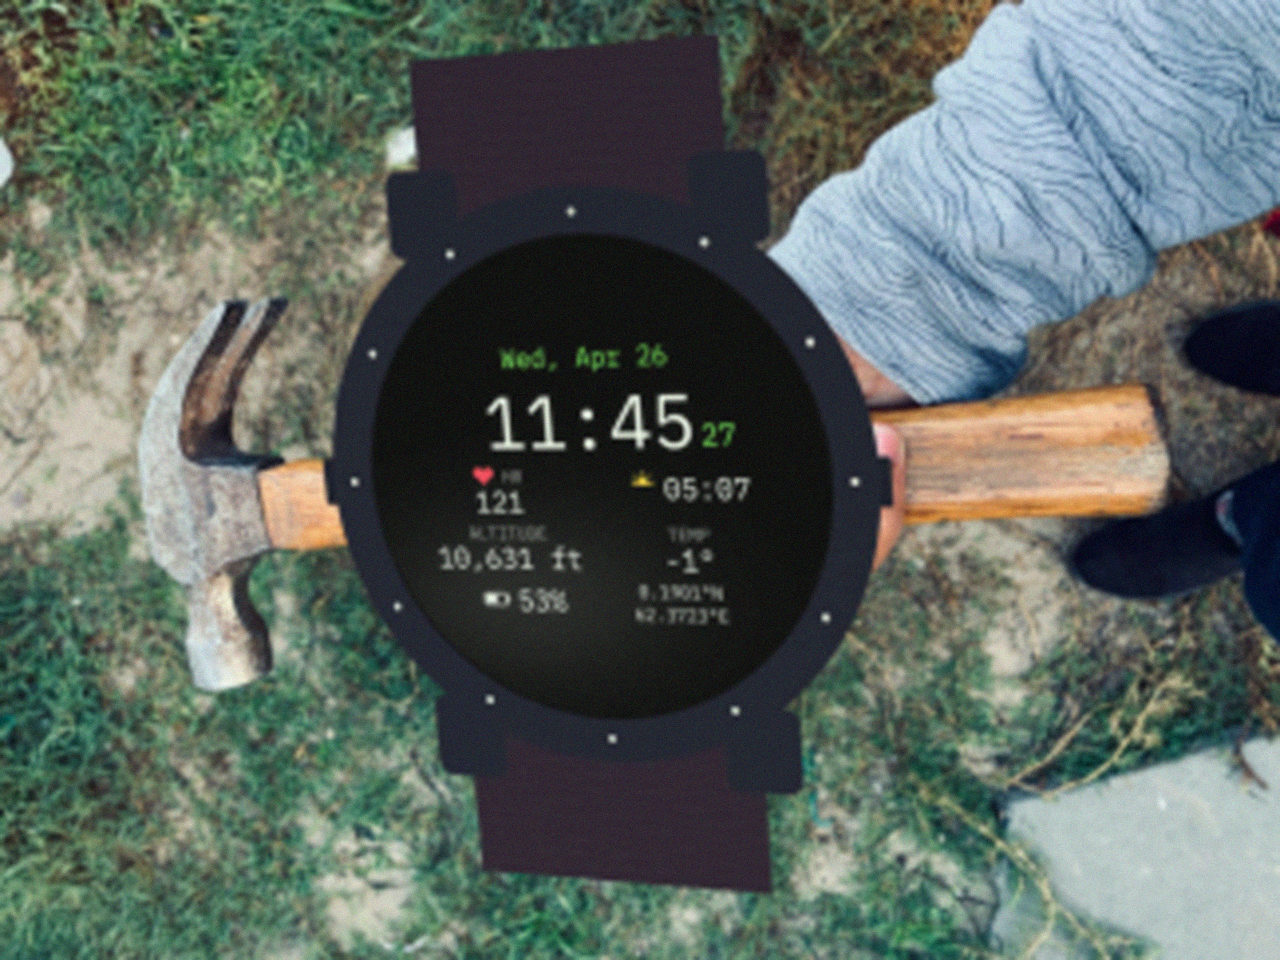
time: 11:45
